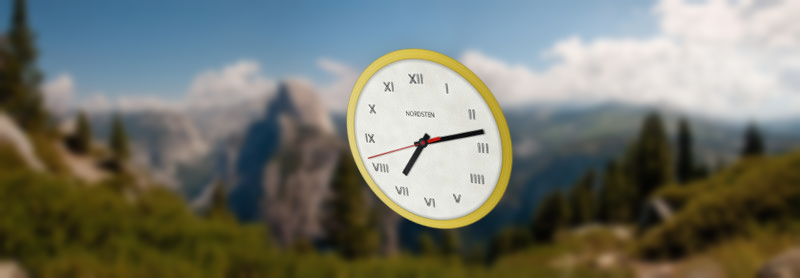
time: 7:12:42
